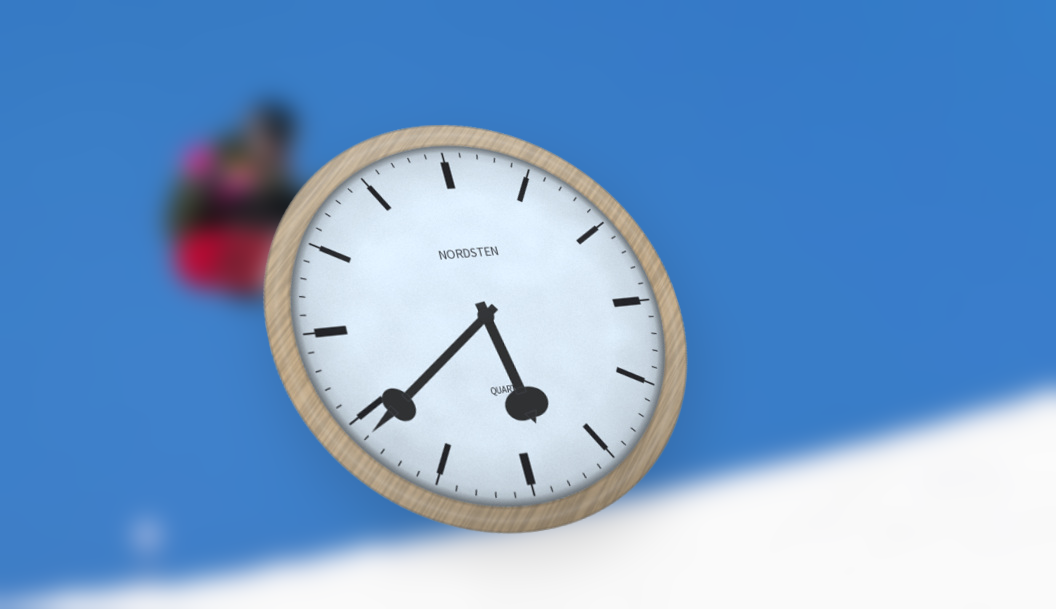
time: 5:39
